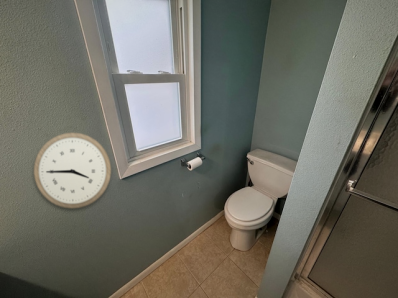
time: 3:45
